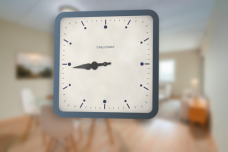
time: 8:44
